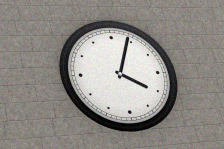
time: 4:04
